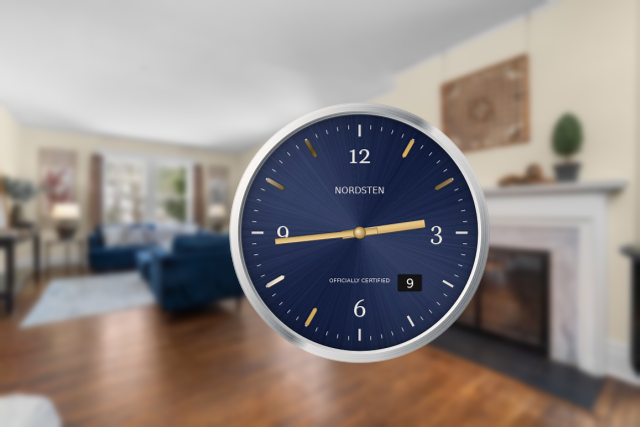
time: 2:44
